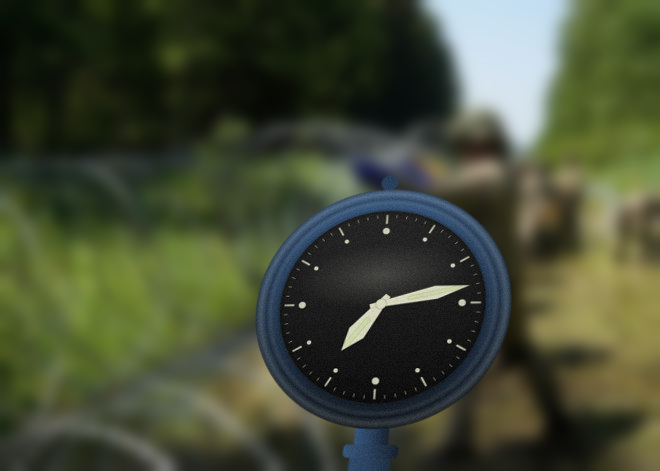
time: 7:13
